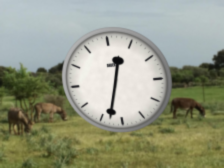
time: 12:33
